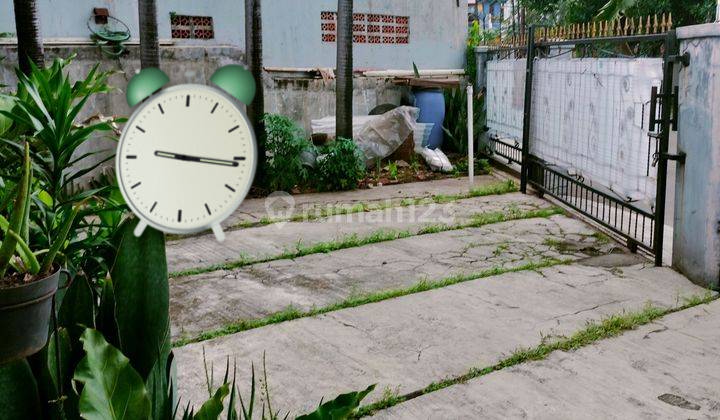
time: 9:16
